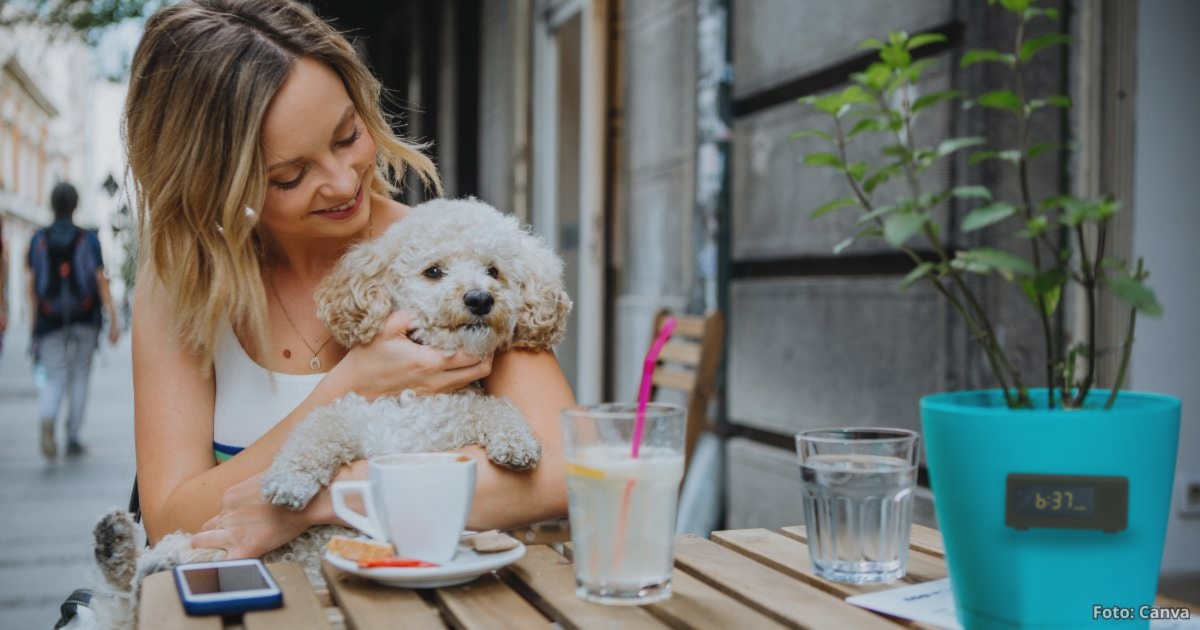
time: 6:37
